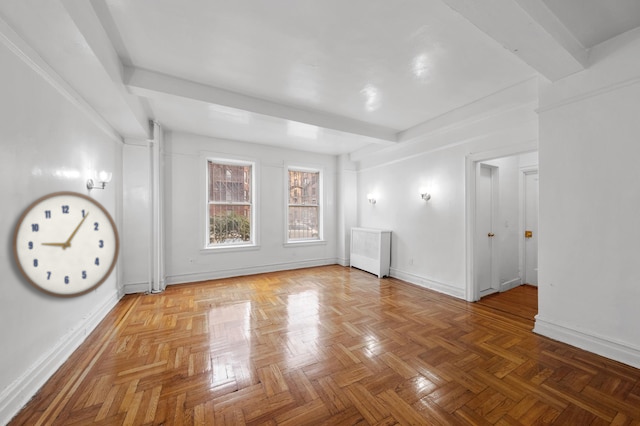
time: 9:06
